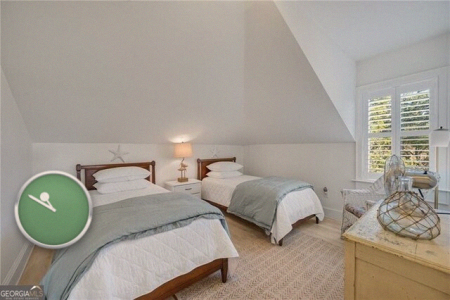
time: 10:50
